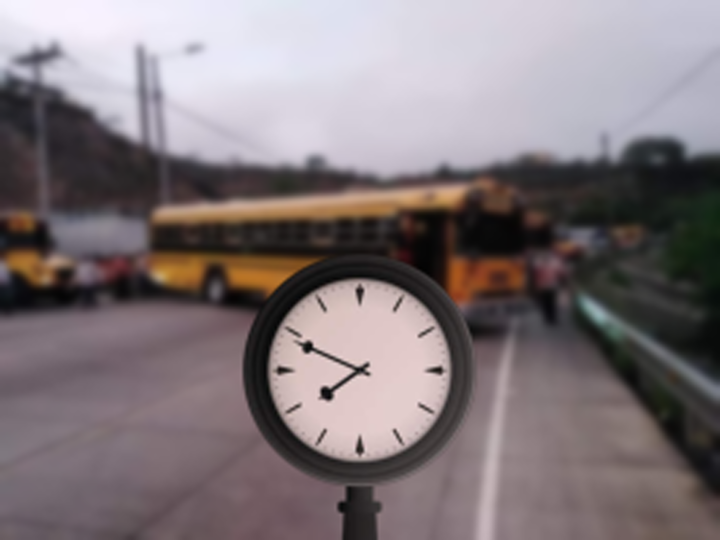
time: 7:49
